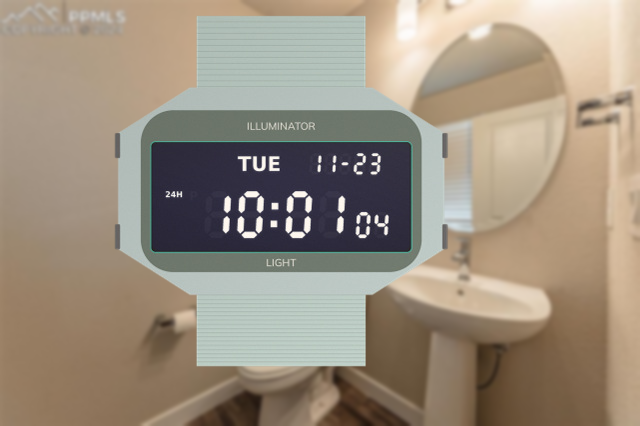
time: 10:01:04
